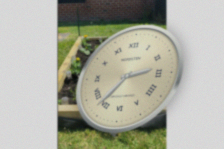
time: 2:37
